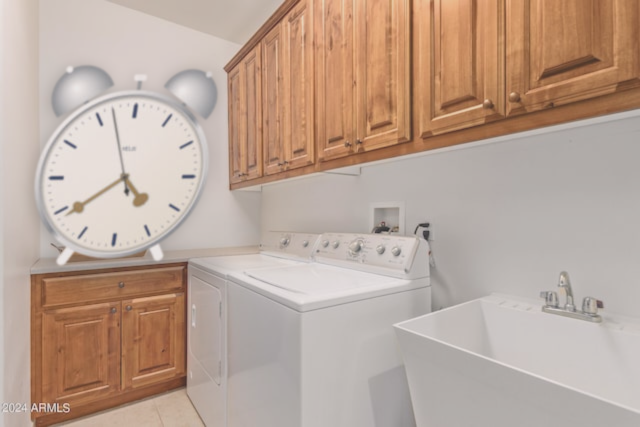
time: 4:38:57
